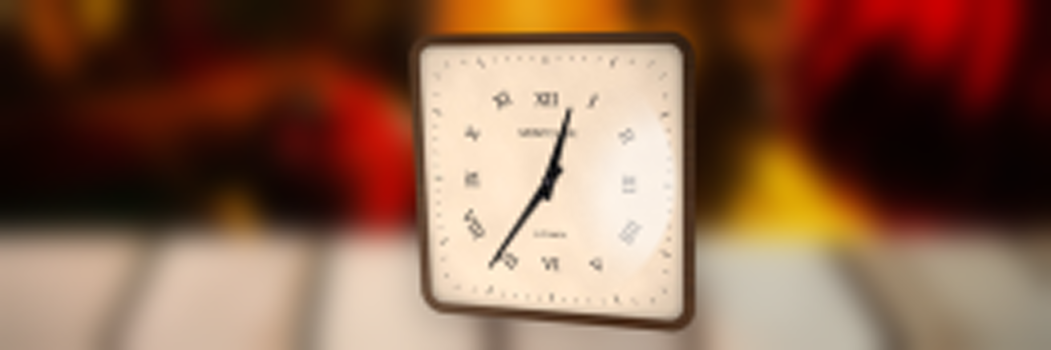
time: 12:36
